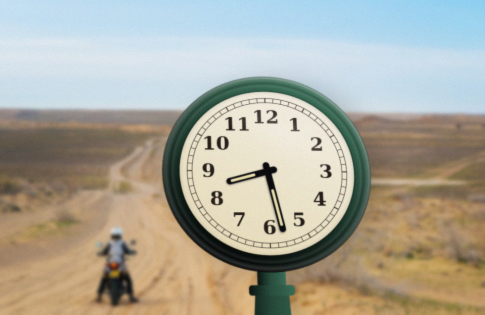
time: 8:28
